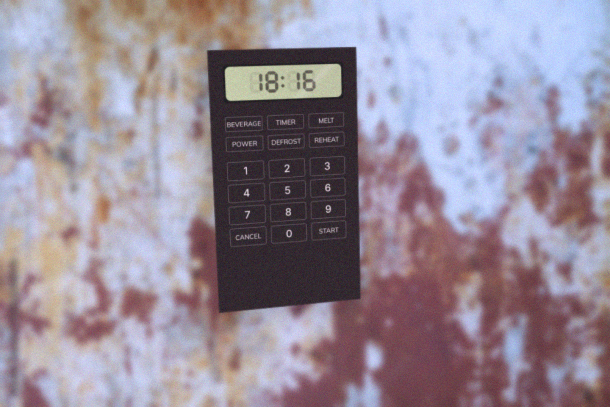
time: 18:16
